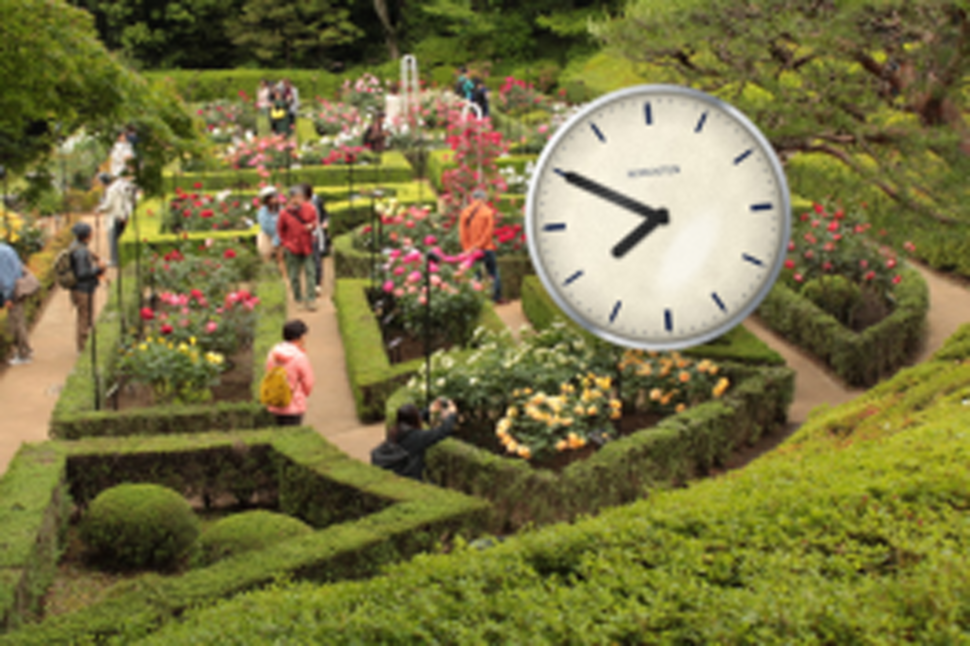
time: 7:50
